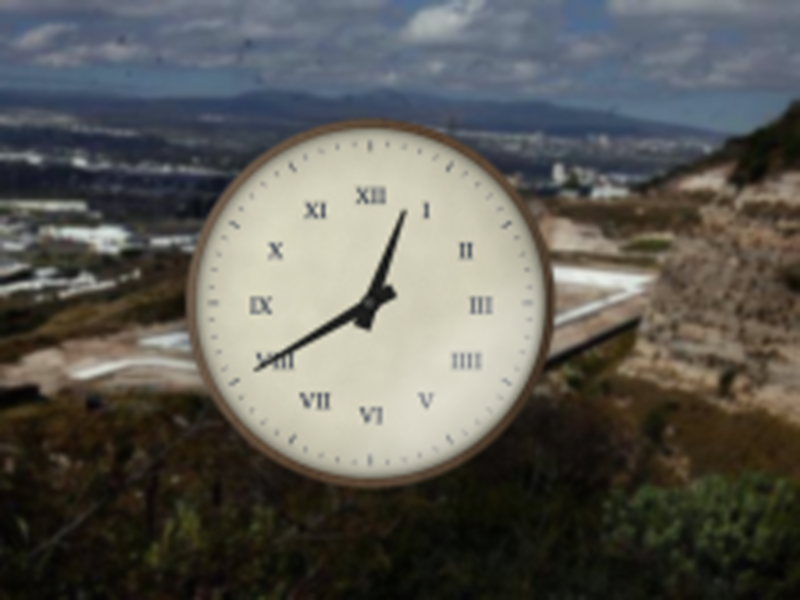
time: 12:40
